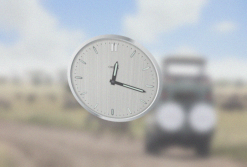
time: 12:17
